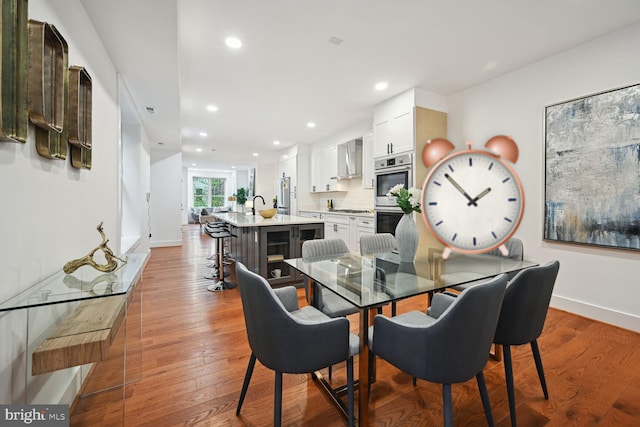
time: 1:53
